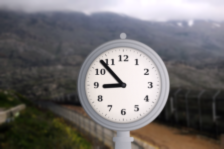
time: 8:53
